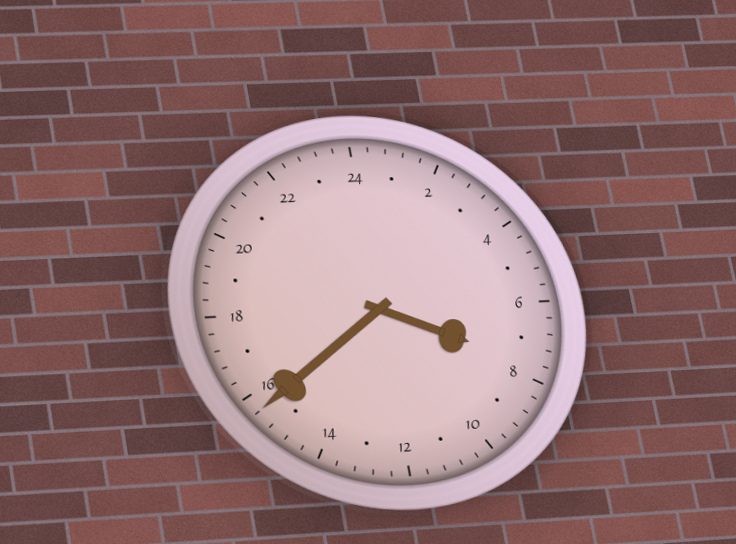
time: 7:39
